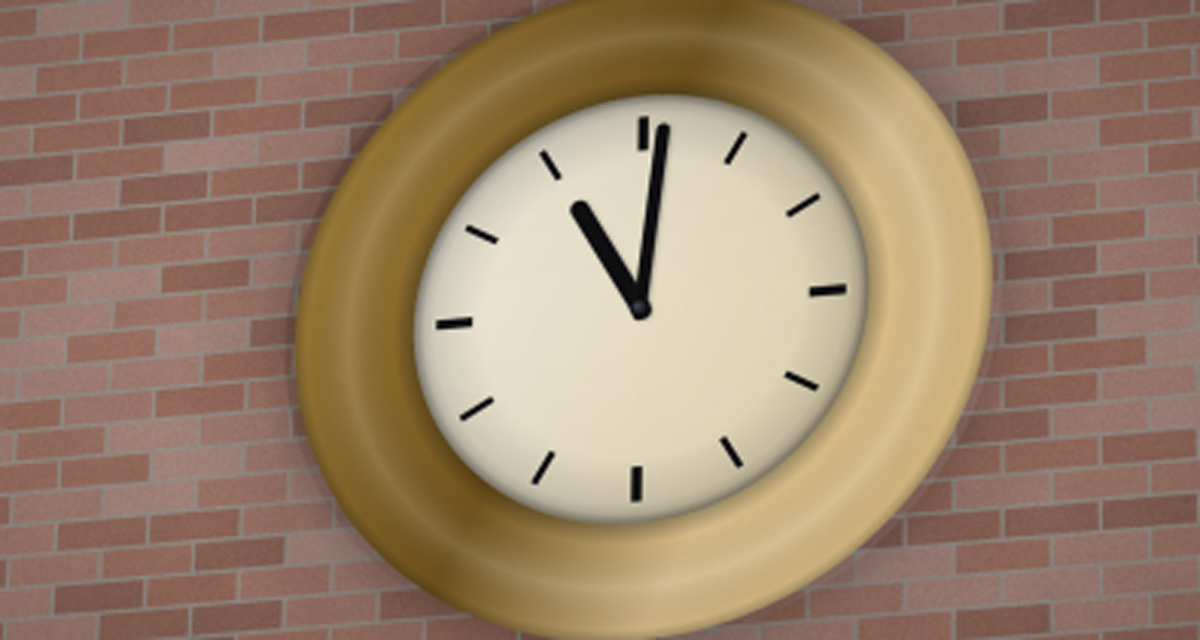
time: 11:01
